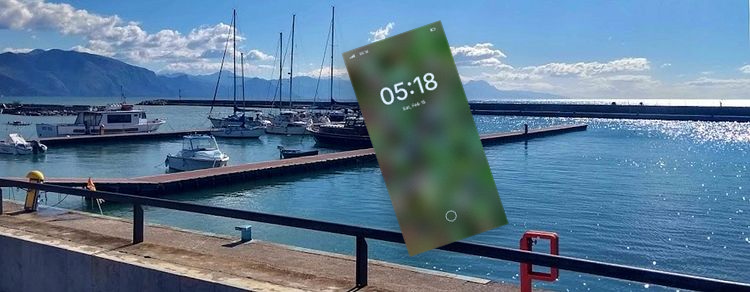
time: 5:18
